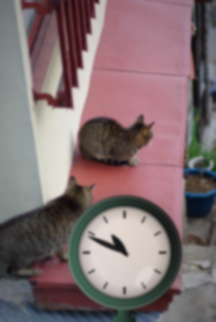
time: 10:49
